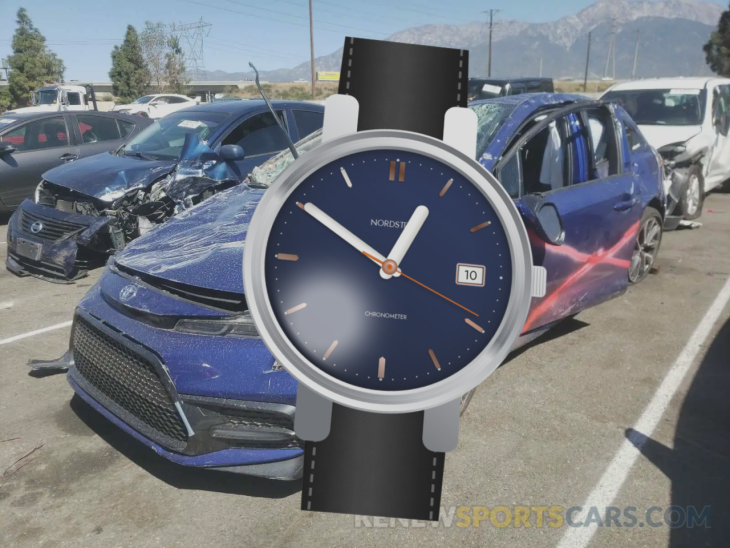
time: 12:50:19
